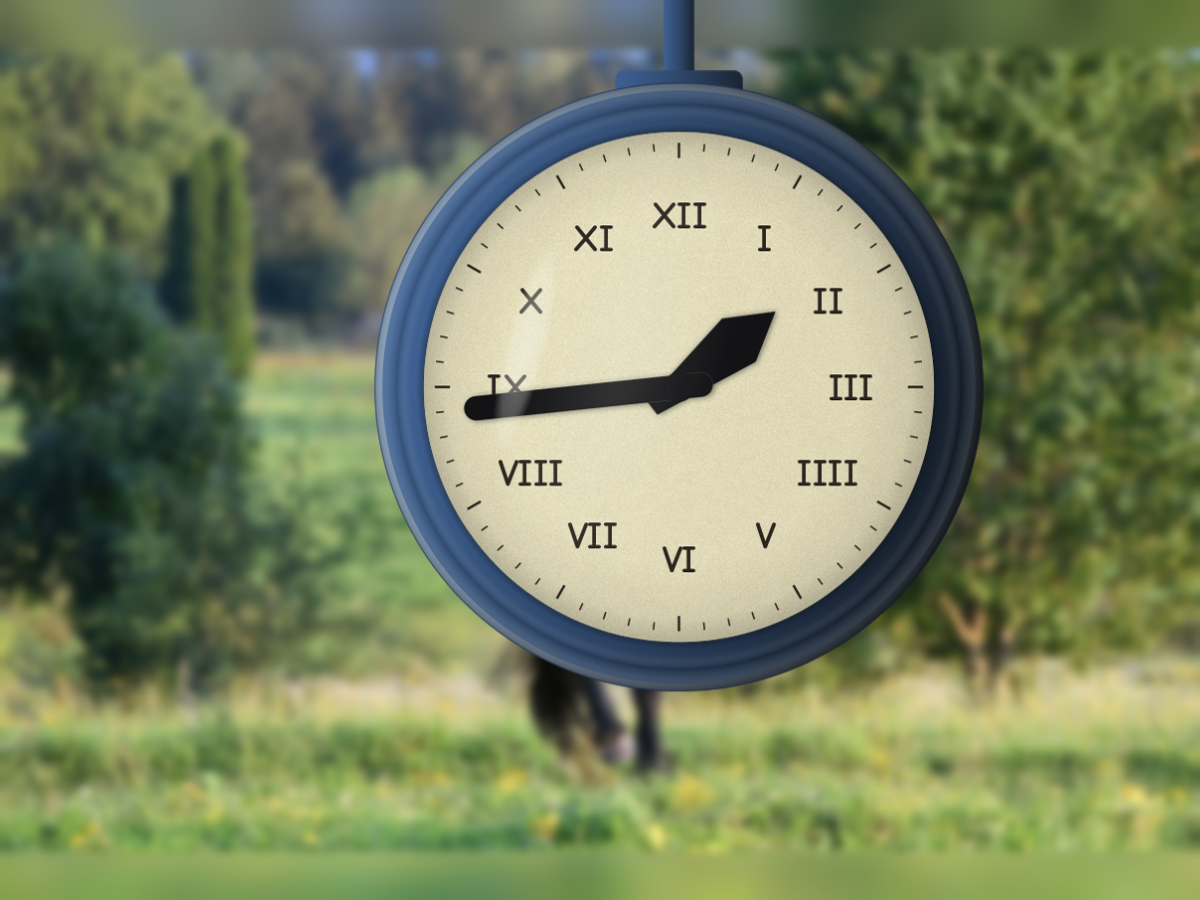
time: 1:44
